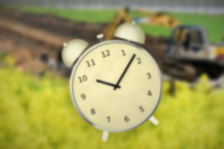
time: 10:08
